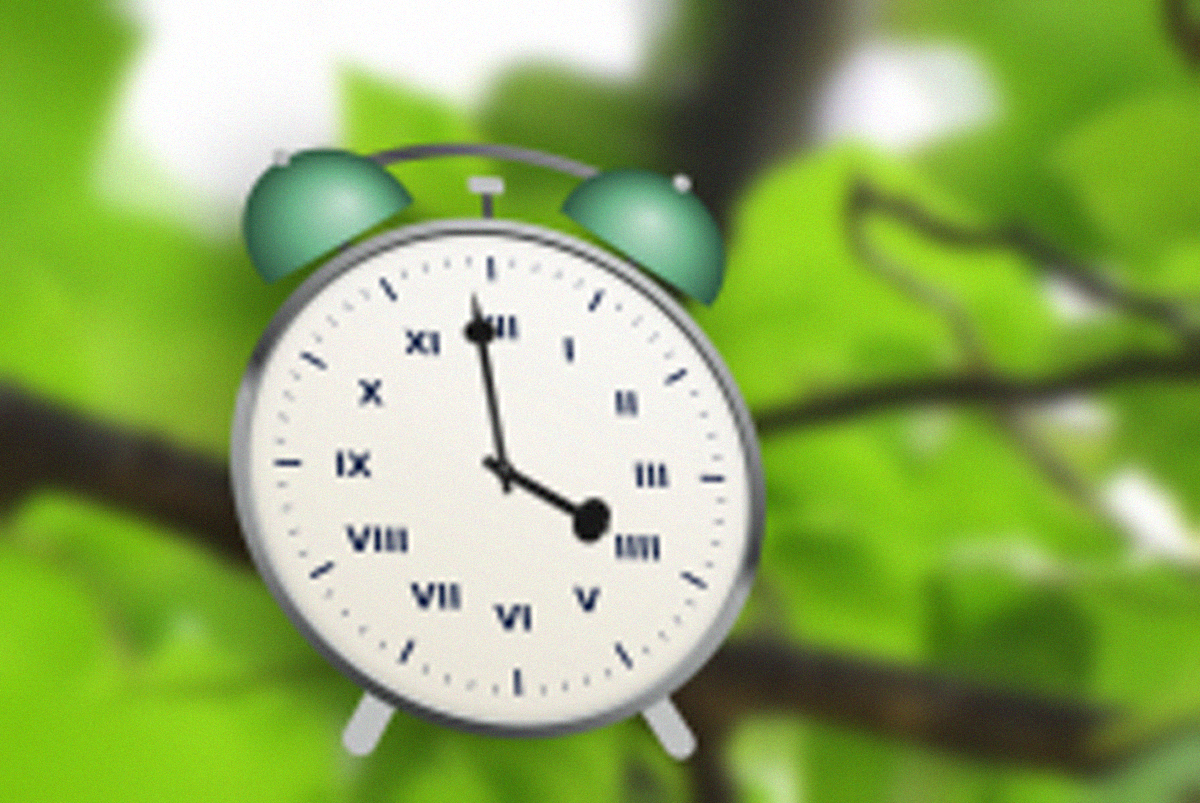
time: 3:59
